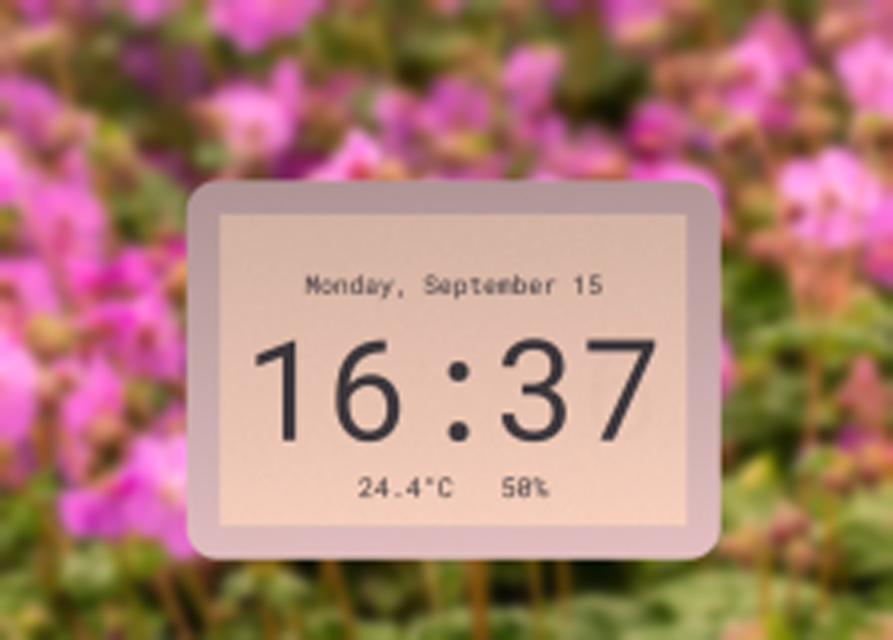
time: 16:37
